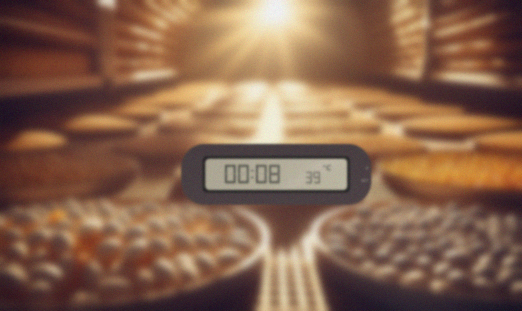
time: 0:08
